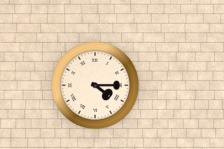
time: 4:15
